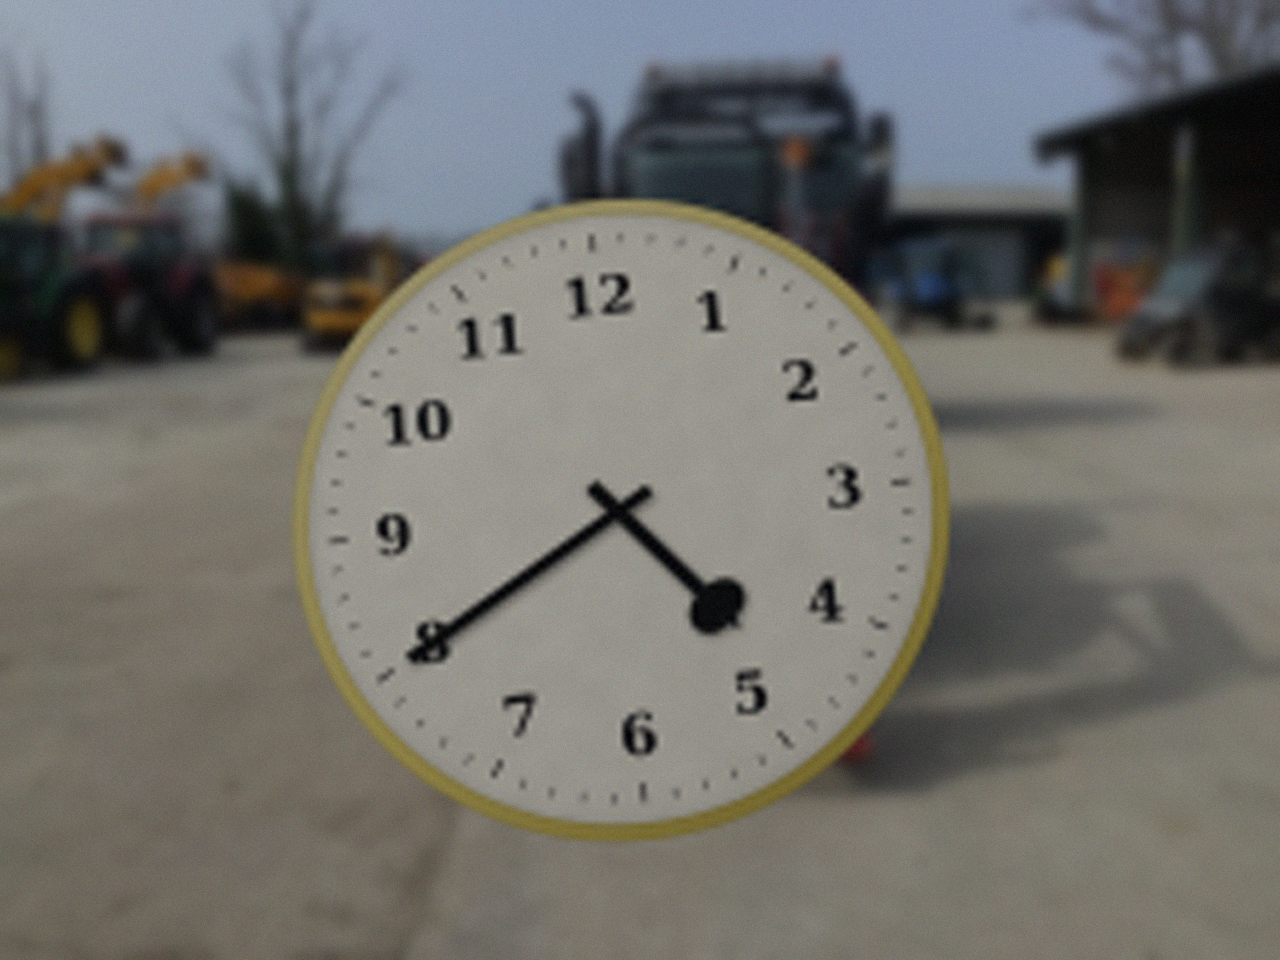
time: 4:40
